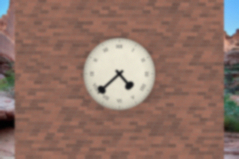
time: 4:38
